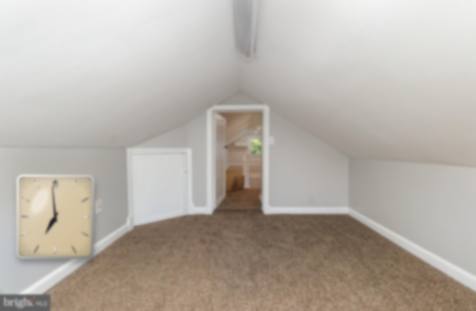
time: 6:59
